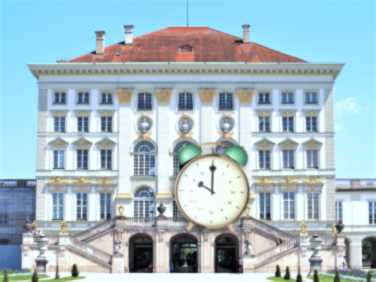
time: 10:00
